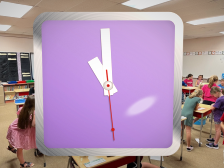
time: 10:59:29
